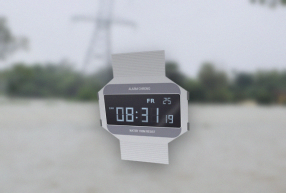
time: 8:31:19
